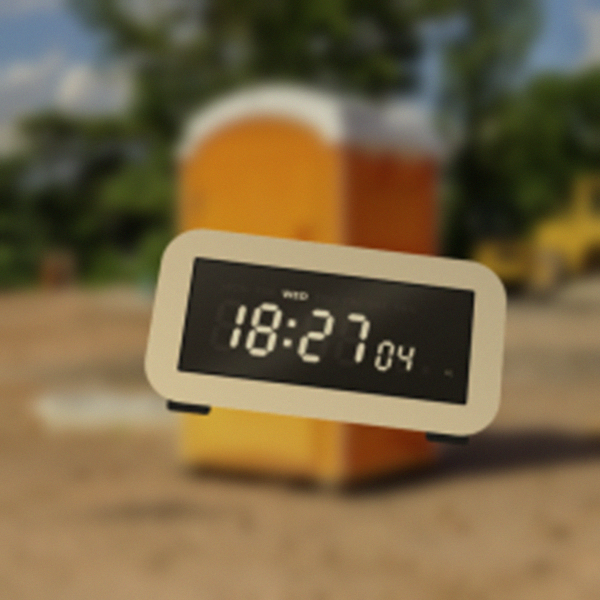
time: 18:27:04
